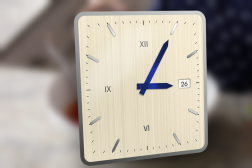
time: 3:05
